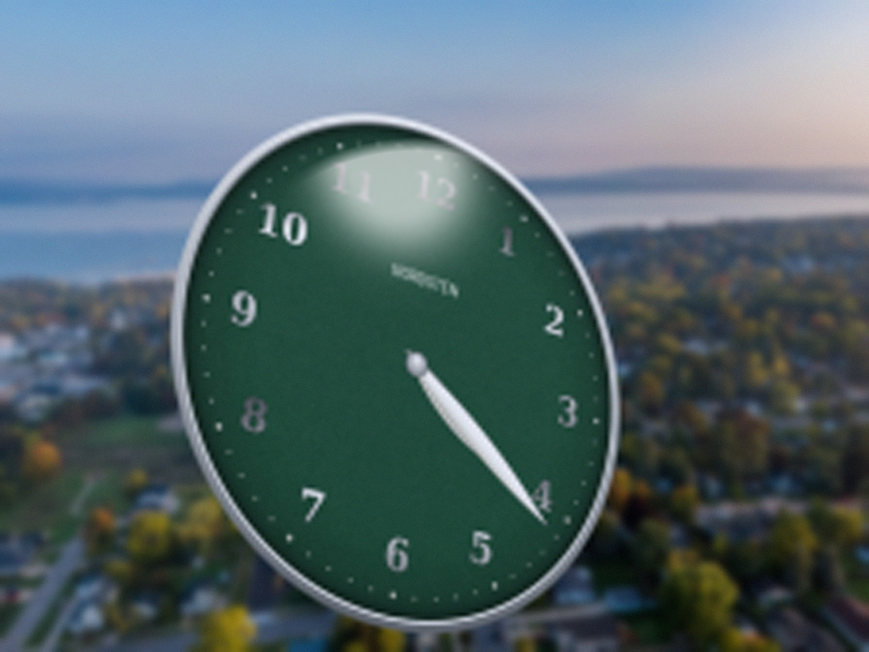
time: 4:21
